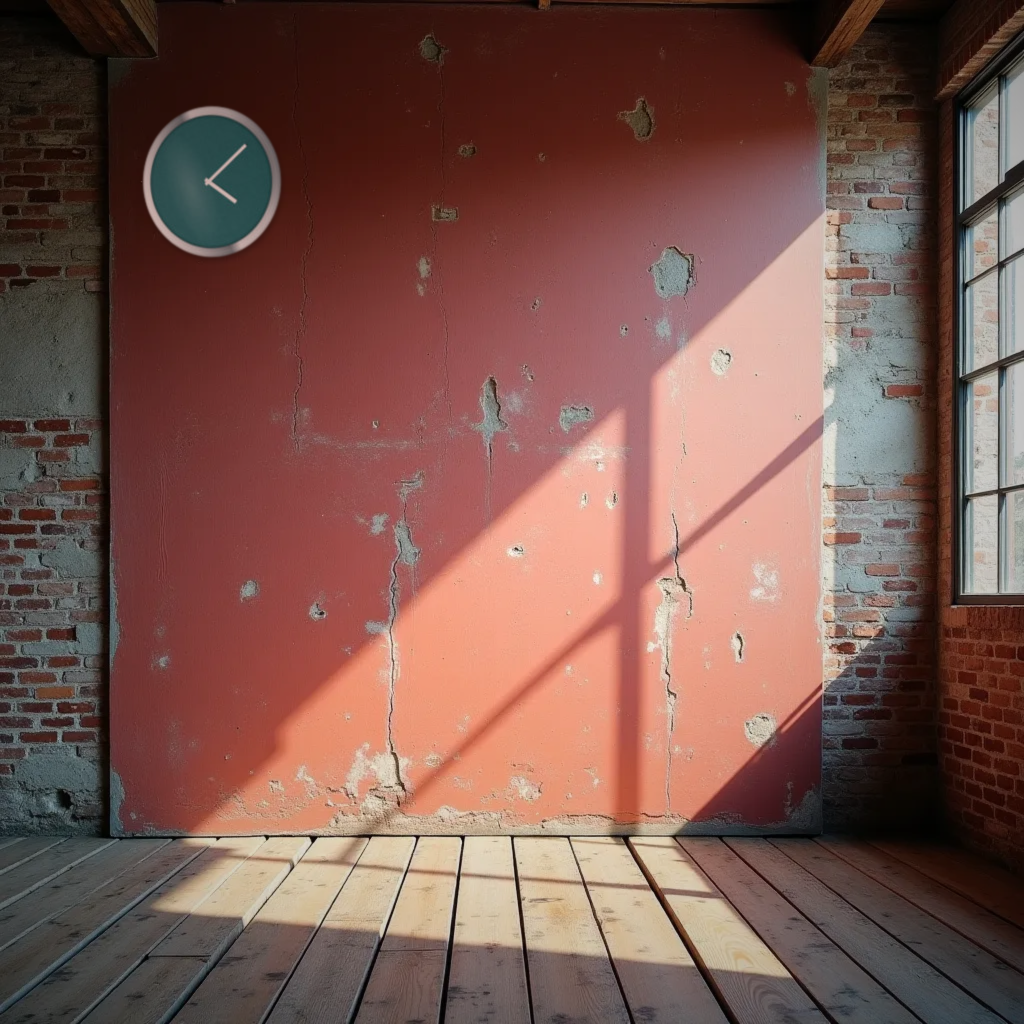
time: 4:08
